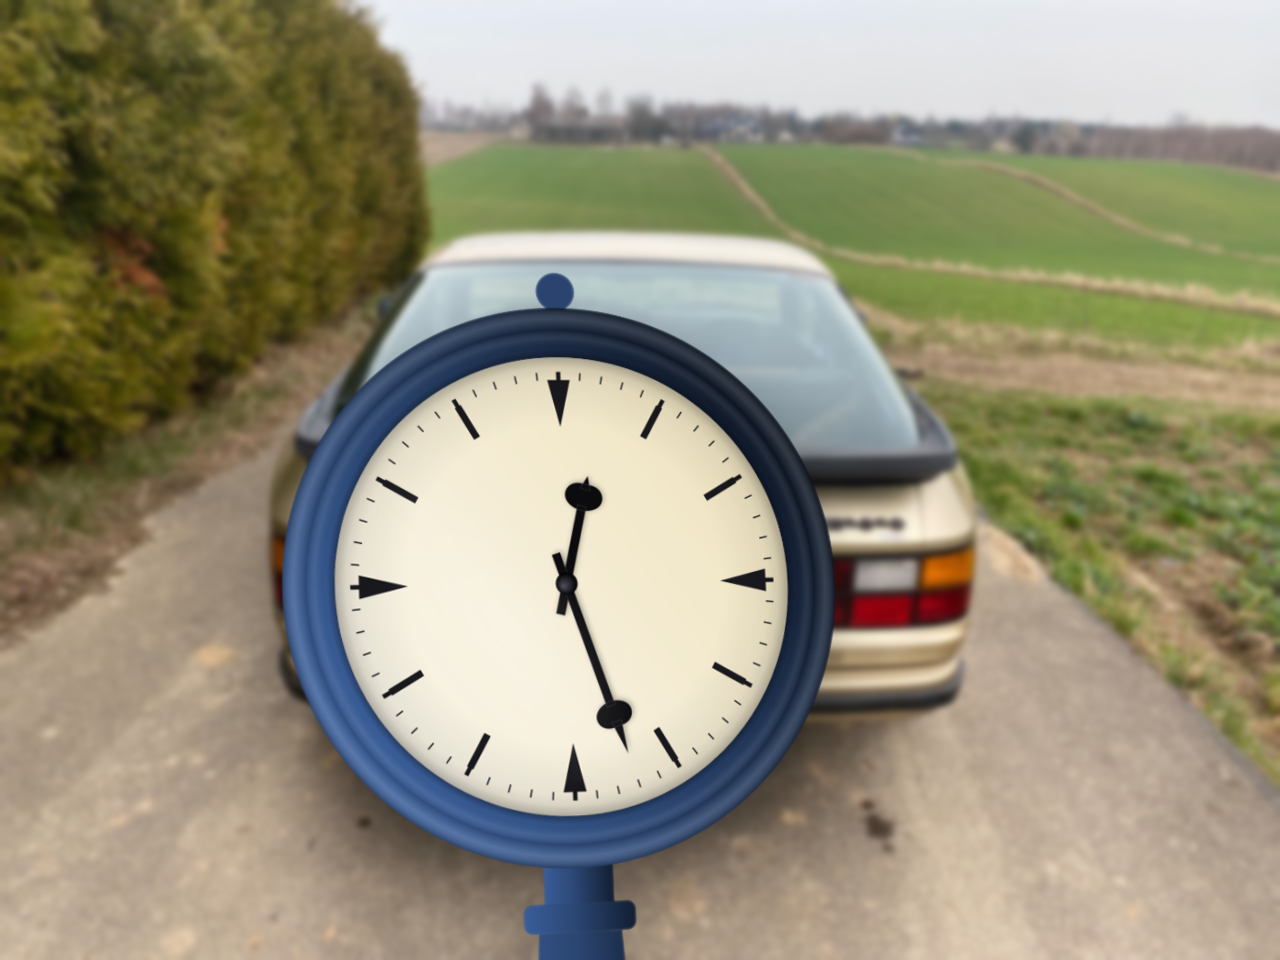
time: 12:27
